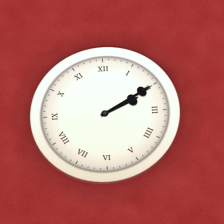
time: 2:10
